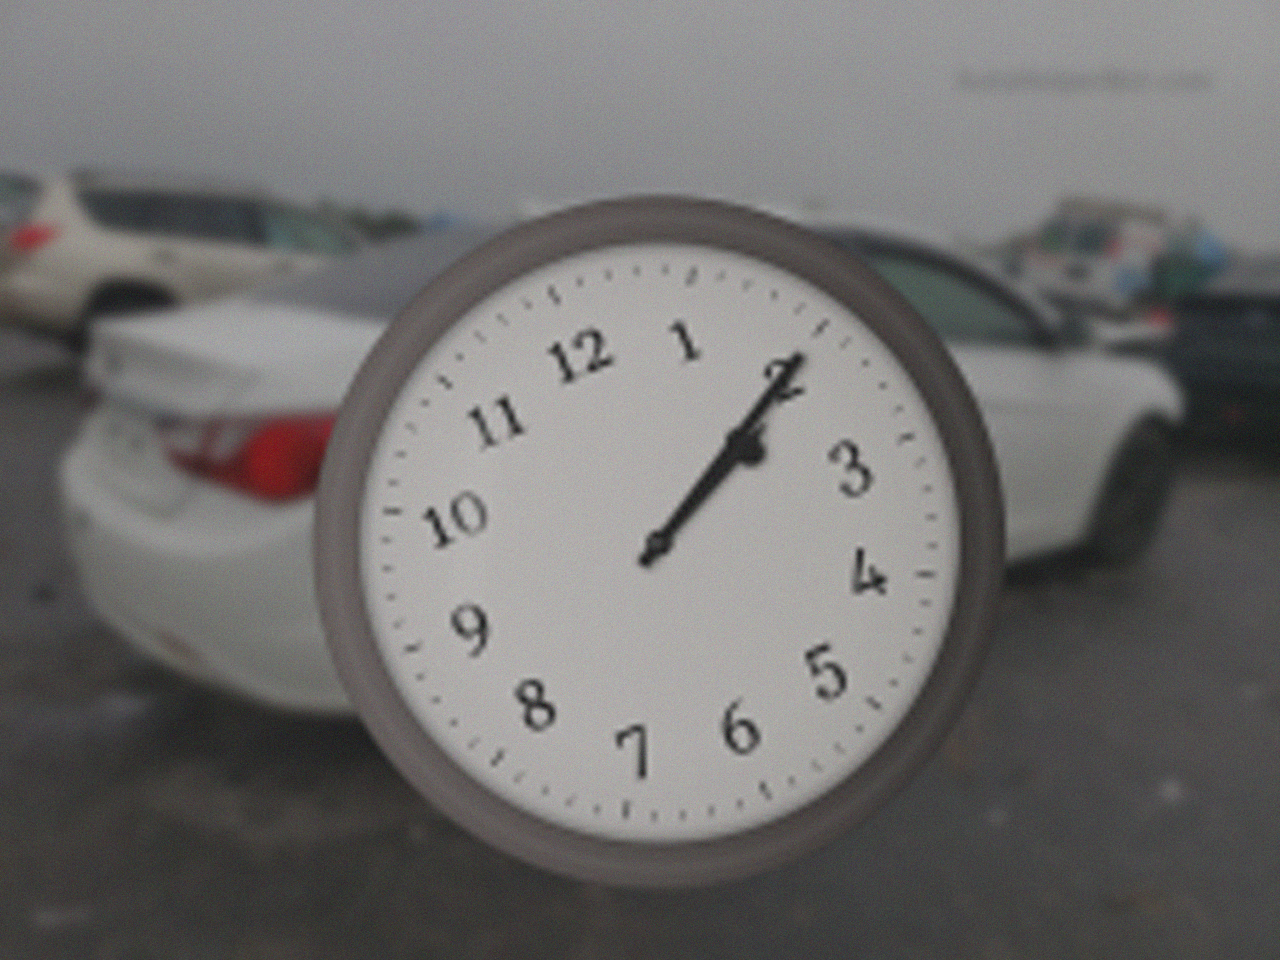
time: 2:10
